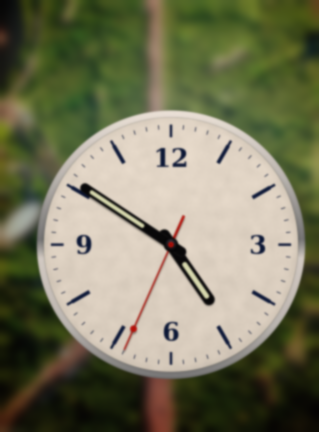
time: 4:50:34
